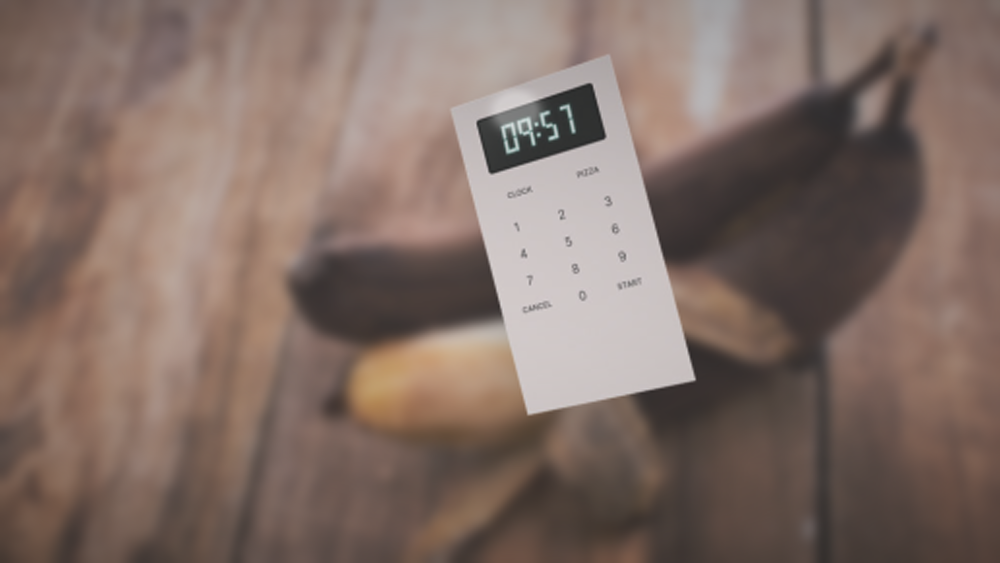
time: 9:57
